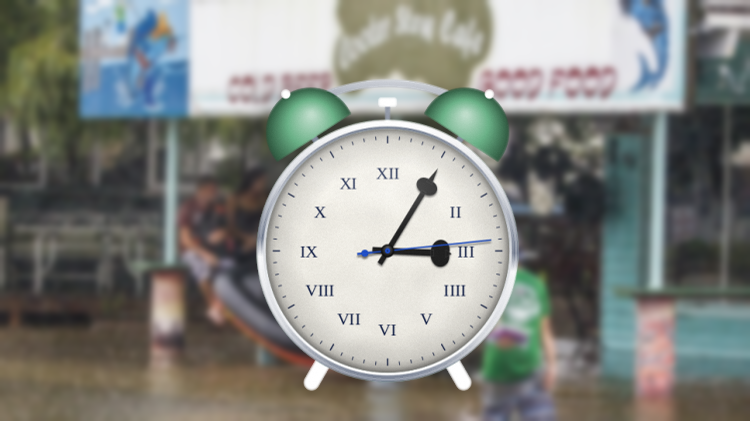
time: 3:05:14
